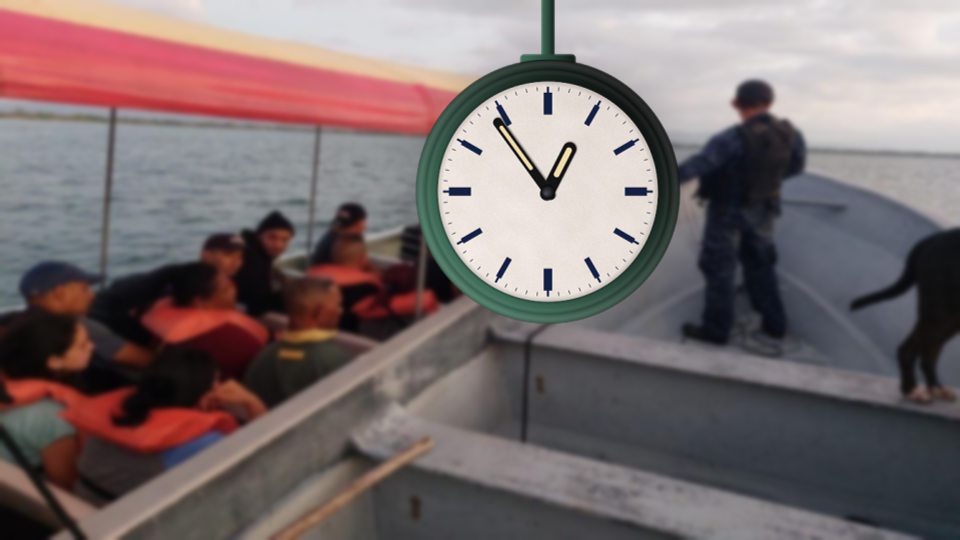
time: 12:54
